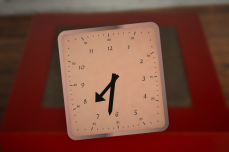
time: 7:32
